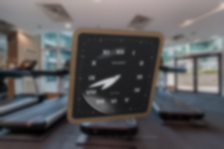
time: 7:42
